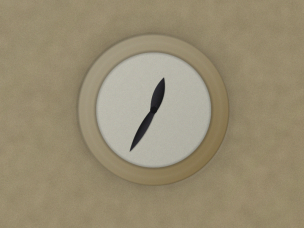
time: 12:35
